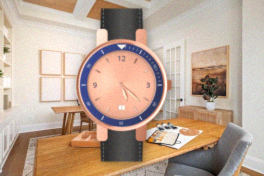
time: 5:22
